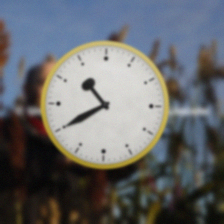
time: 10:40
